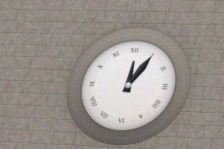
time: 12:05
